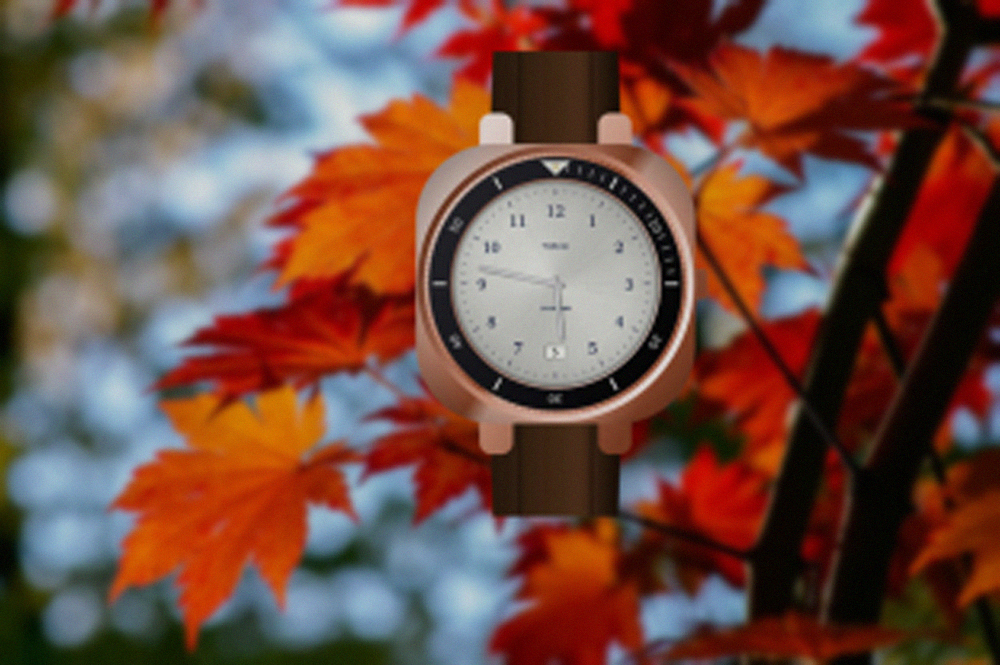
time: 5:47
